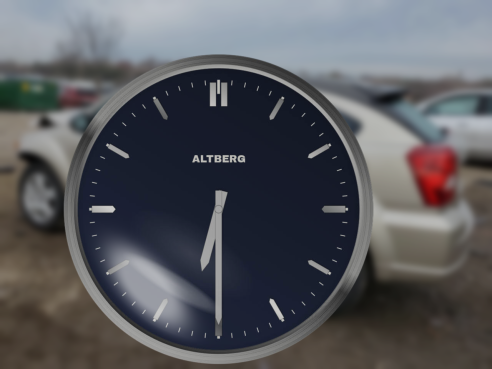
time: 6:30
